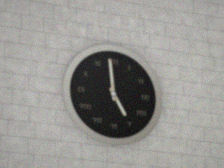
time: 4:59
